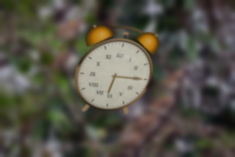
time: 6:15
